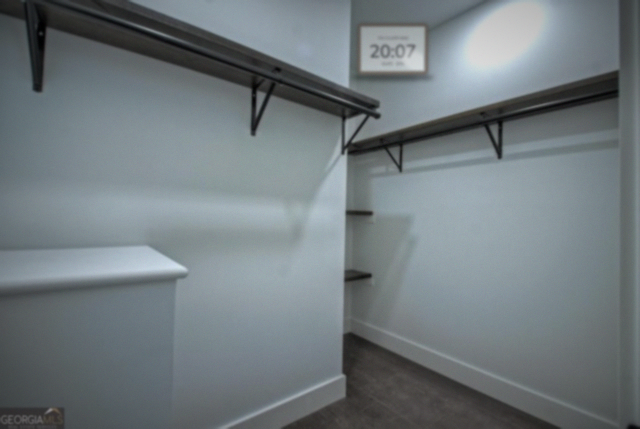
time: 20:07
